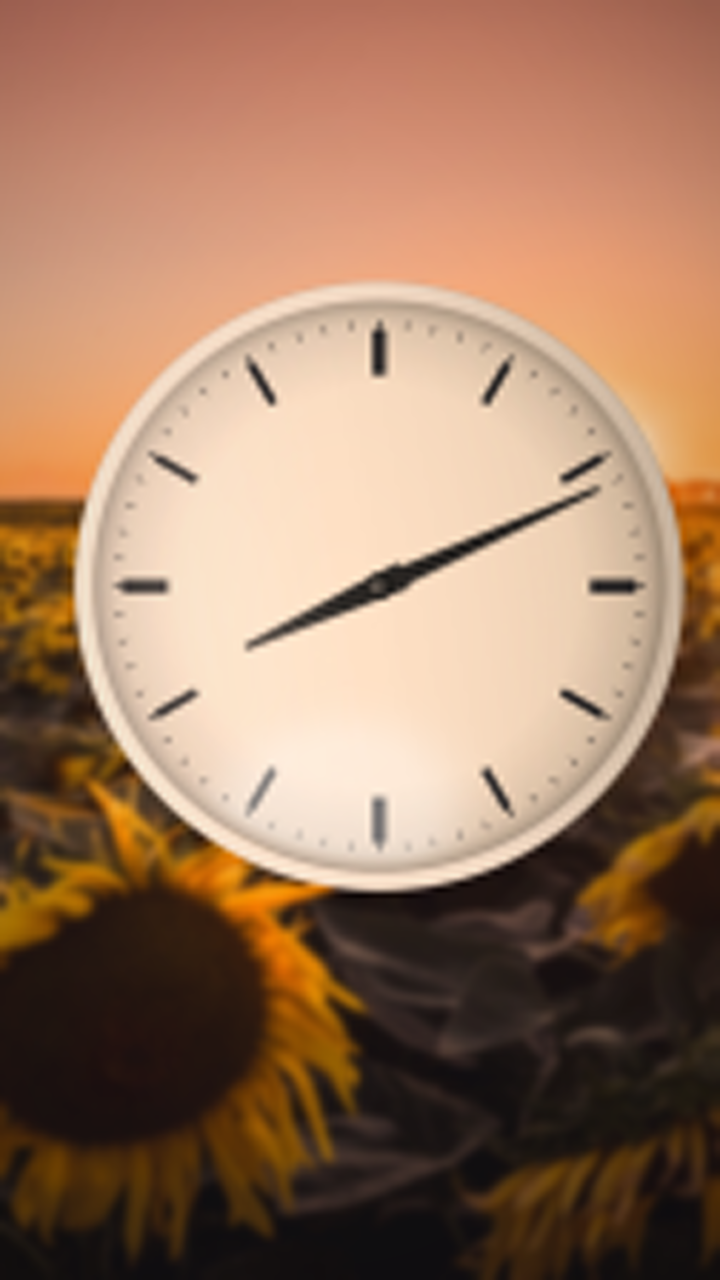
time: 8:11
